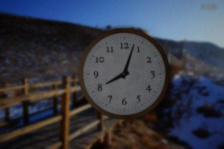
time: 8:03
